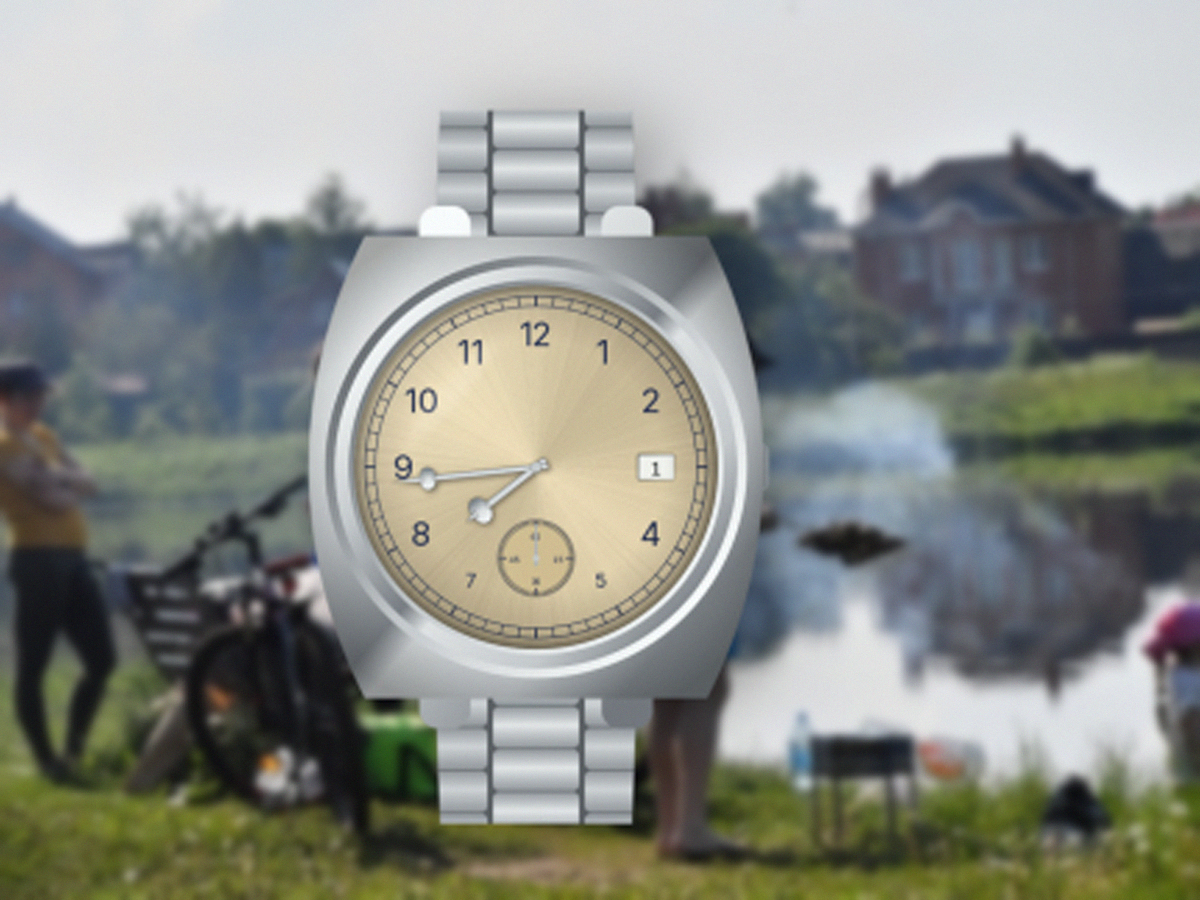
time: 7:44
